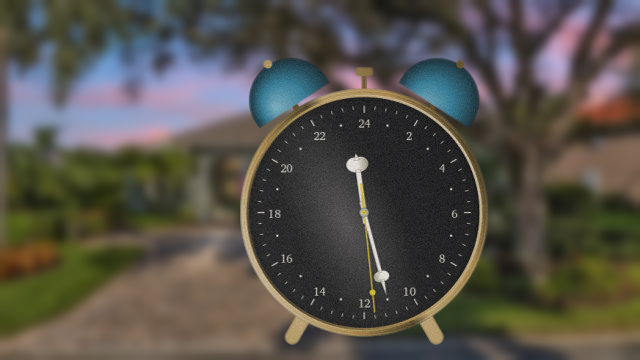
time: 23:27:29
